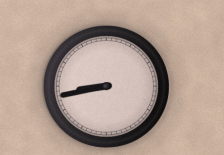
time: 8:43
